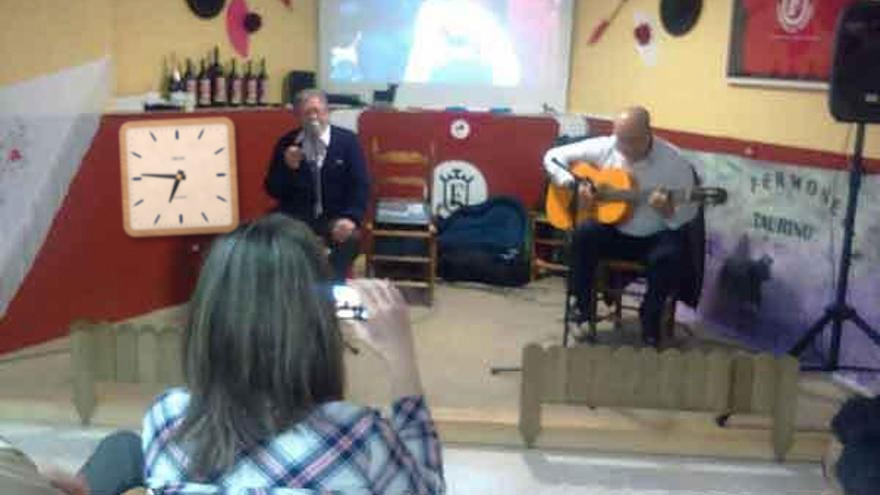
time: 6:46
